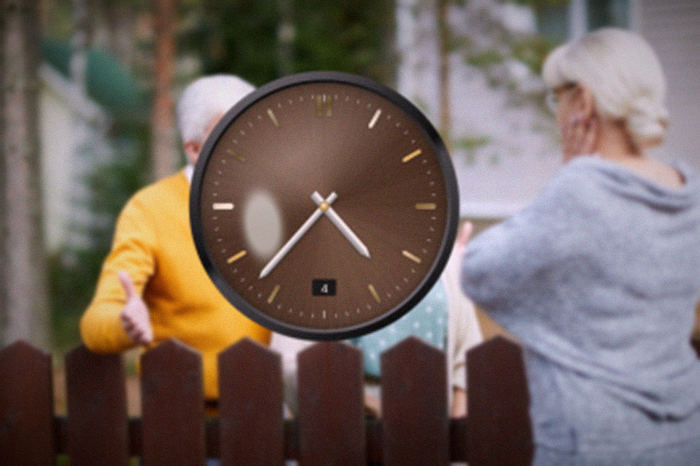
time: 4:37
